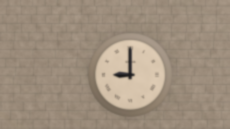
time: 9:00
